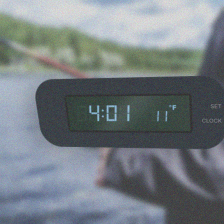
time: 4:01
